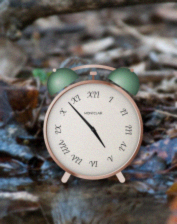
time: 4:53
